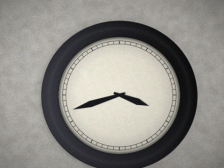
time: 3:42
